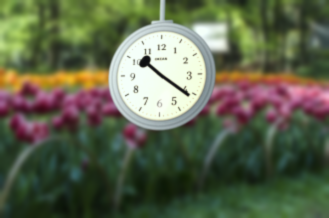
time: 10:21
